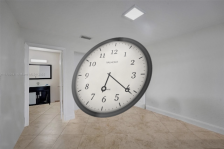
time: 6:21
